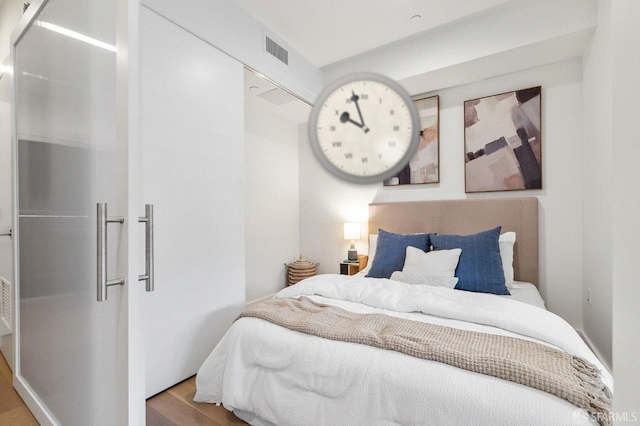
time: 9:57
